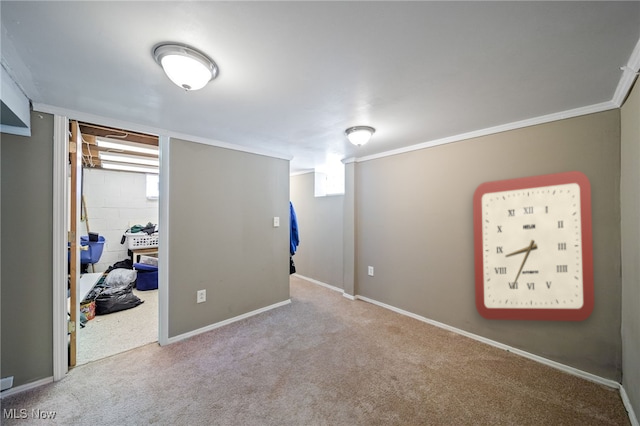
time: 8:35
